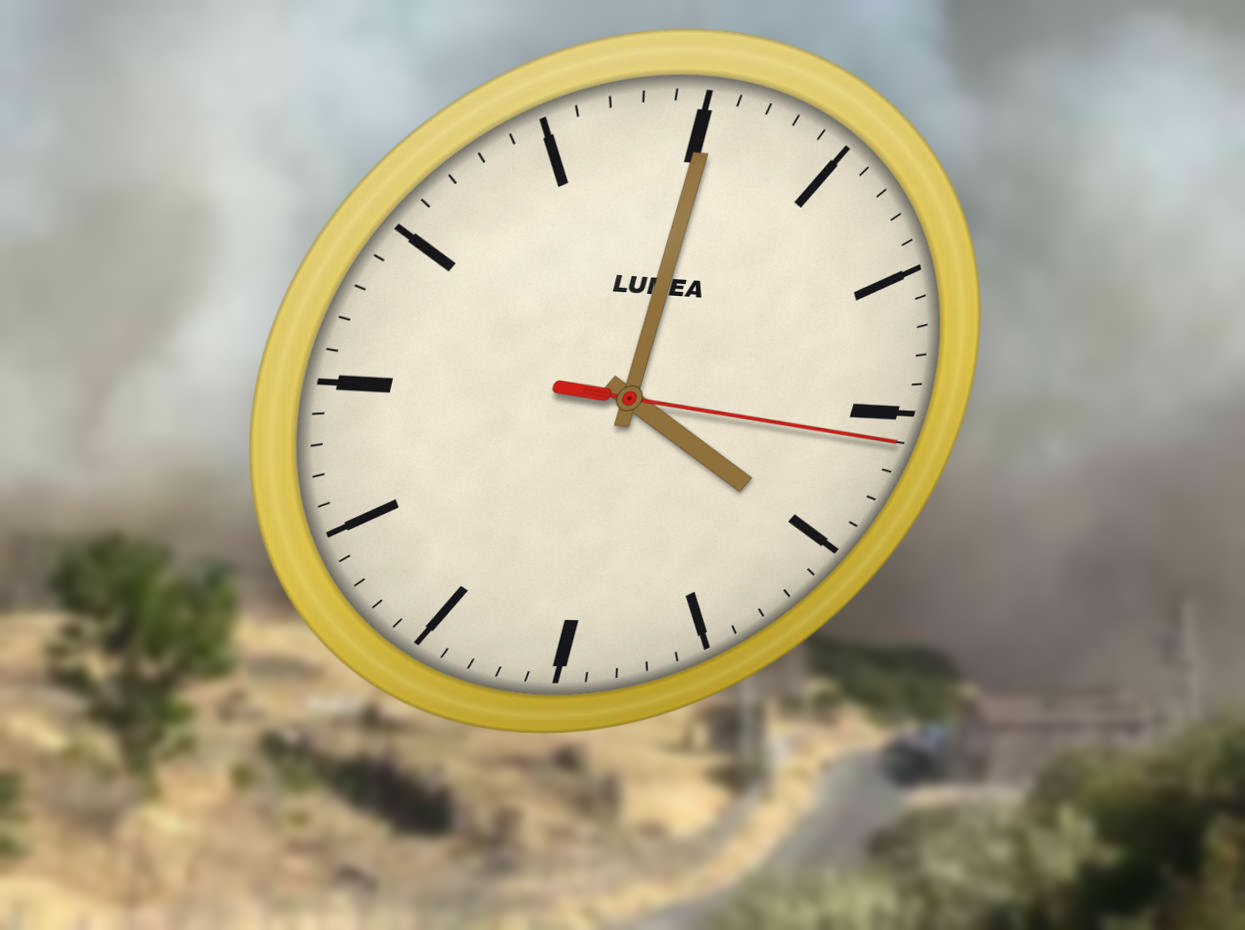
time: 4:00:16
